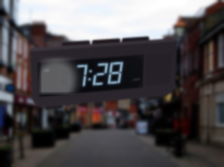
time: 7:28
